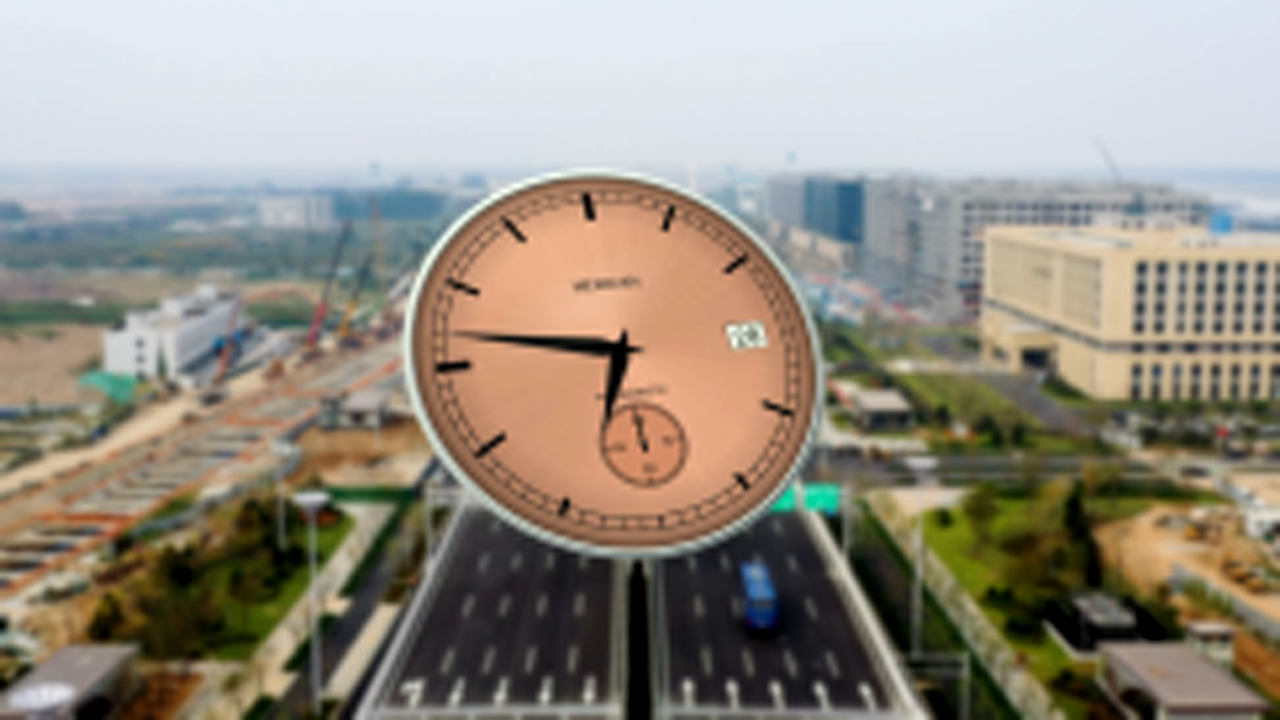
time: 6:47
